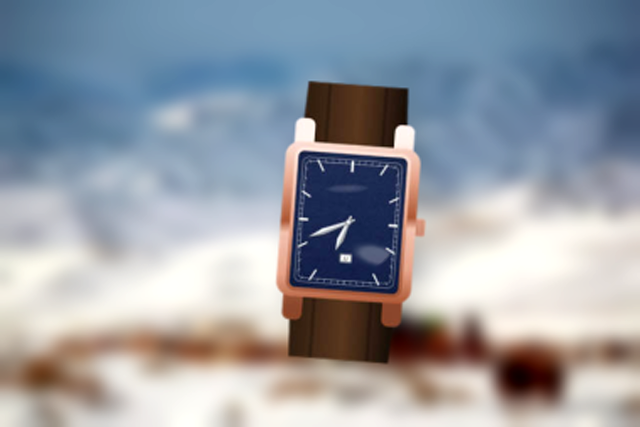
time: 6:41
